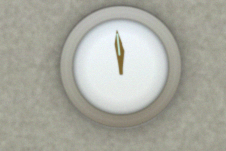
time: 11:59
